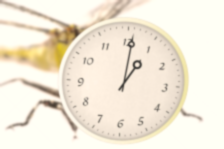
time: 1:01
